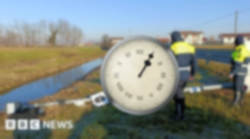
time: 1:05
